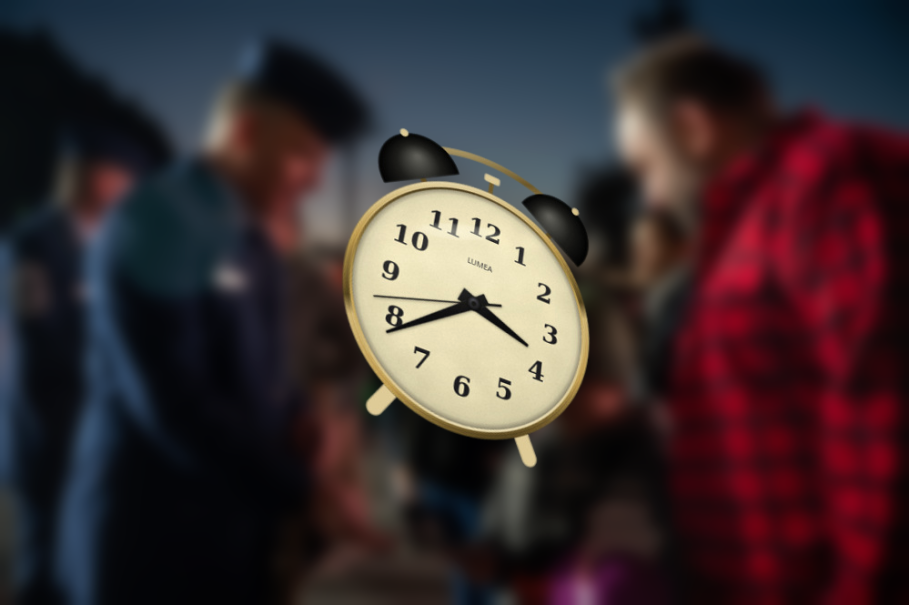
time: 3:38:42
